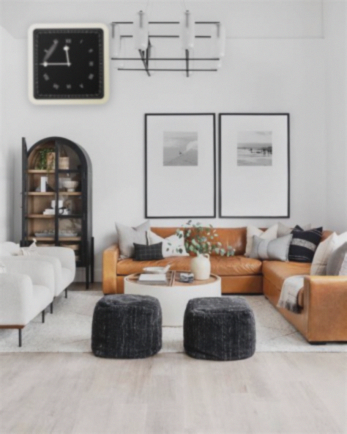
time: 11:45
